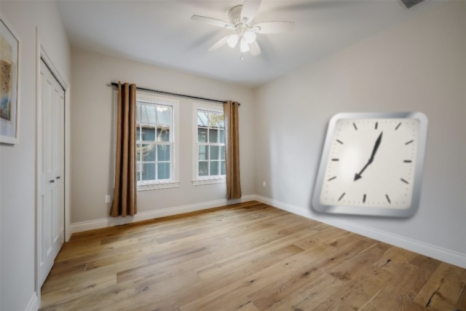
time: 7:02
